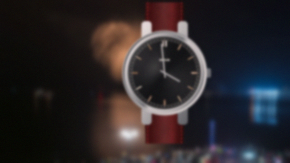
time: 3:59
